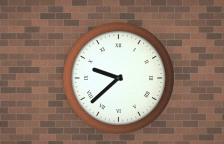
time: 9:38
